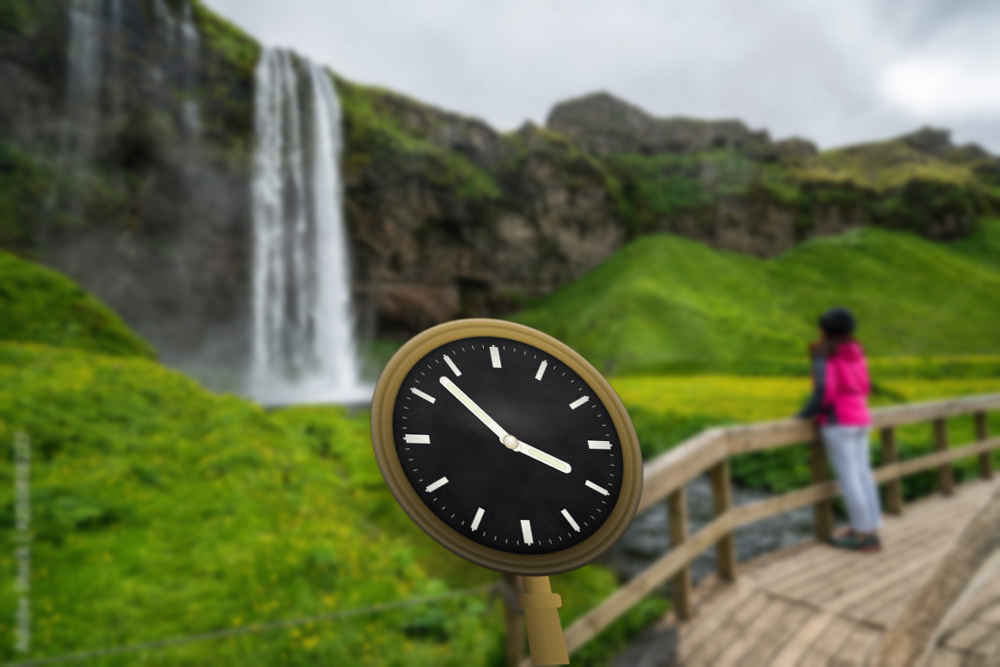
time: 3:53
